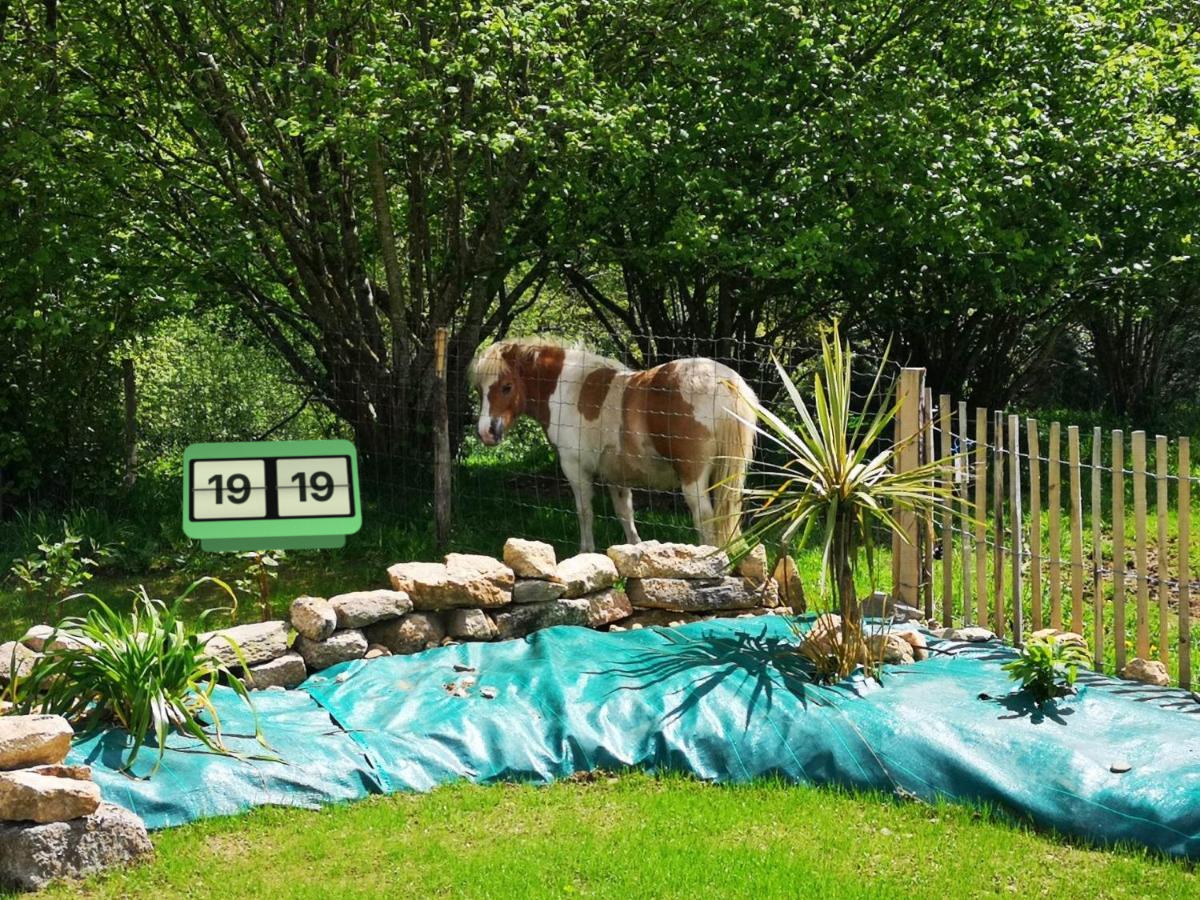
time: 19:19
